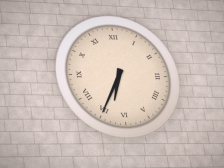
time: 6:35
